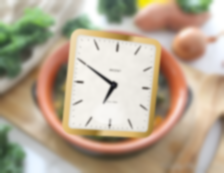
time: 6:50
